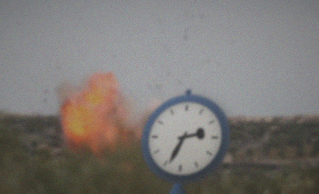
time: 2:34
